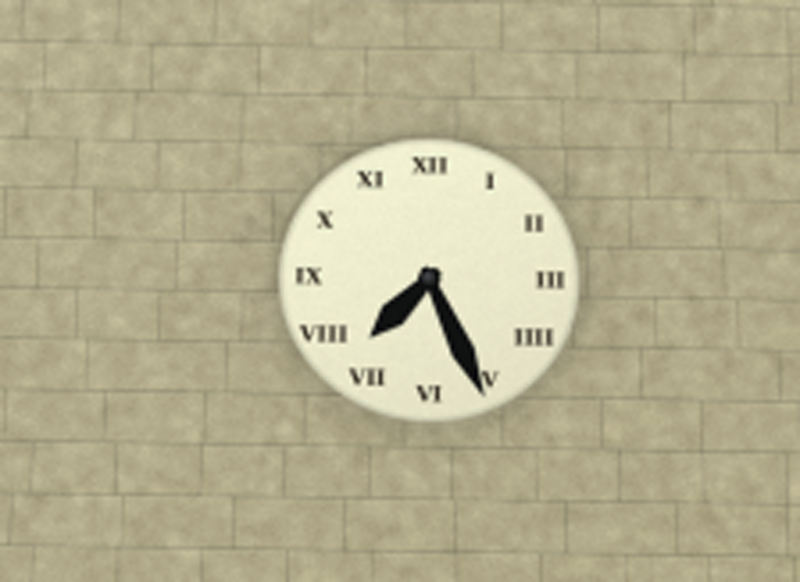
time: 7:26
